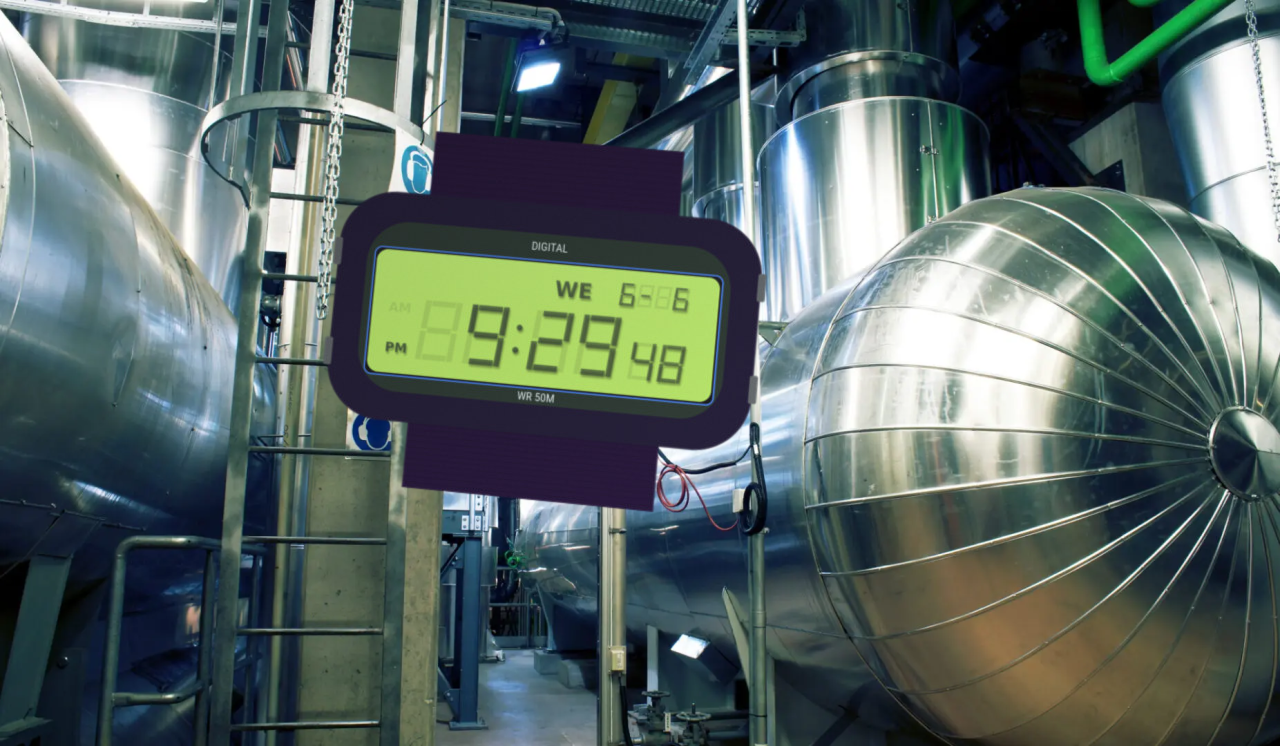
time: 9:29:48
